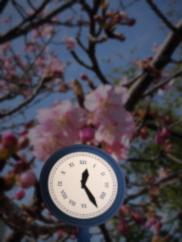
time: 12:25
